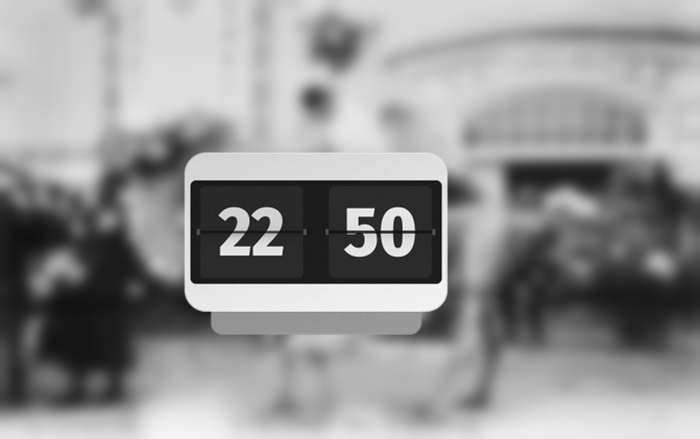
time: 22:50
